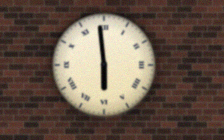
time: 5:59
